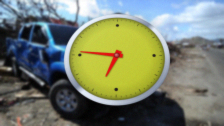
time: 6:46
